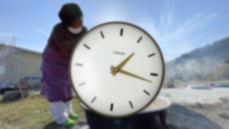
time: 1:17
